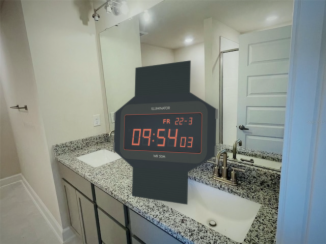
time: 9:54:03
